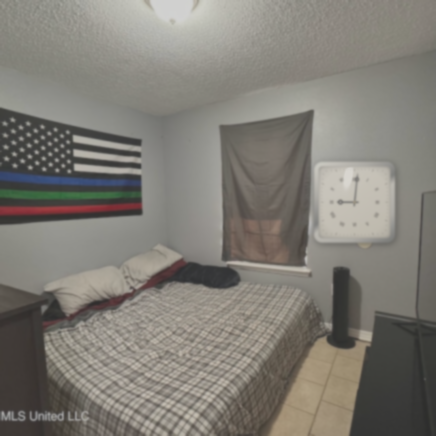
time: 9:01
